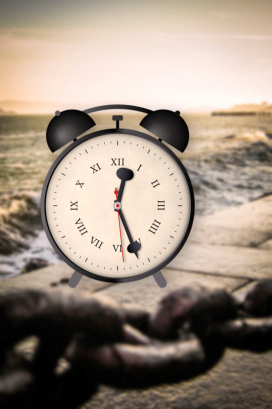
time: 12:26:29
